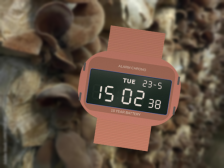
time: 15:02:38
